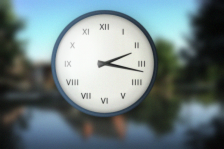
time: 2:17
